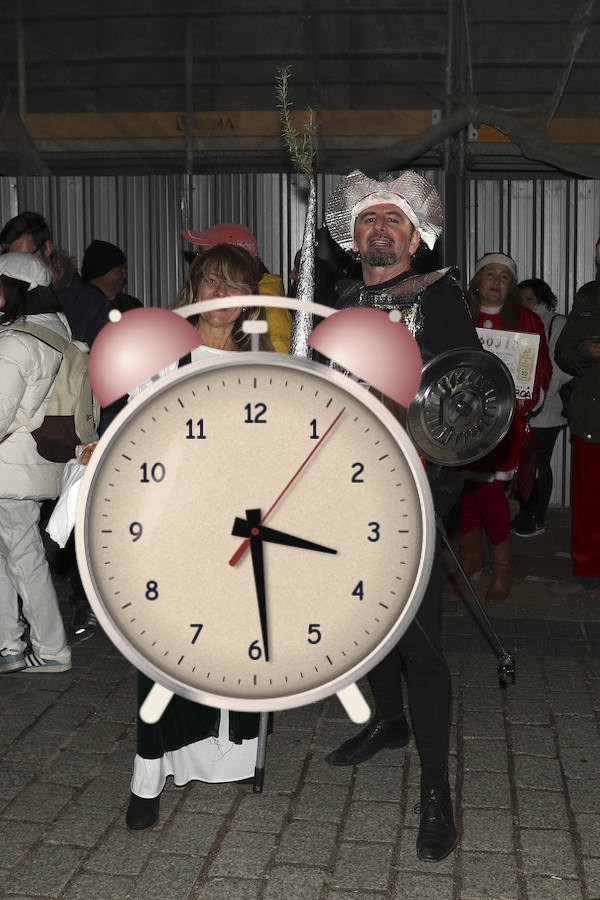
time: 3:29:06
